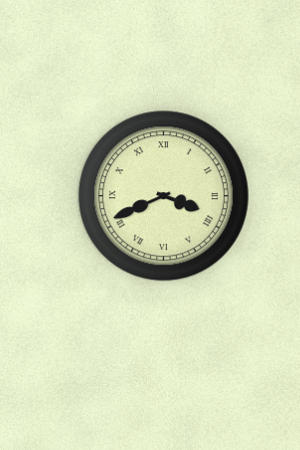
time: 3:41
